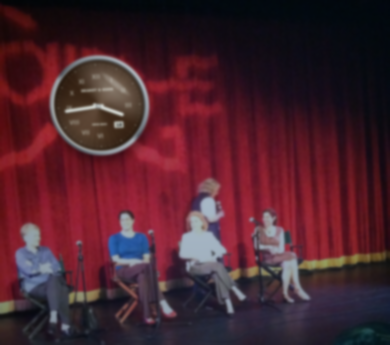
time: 3:44
